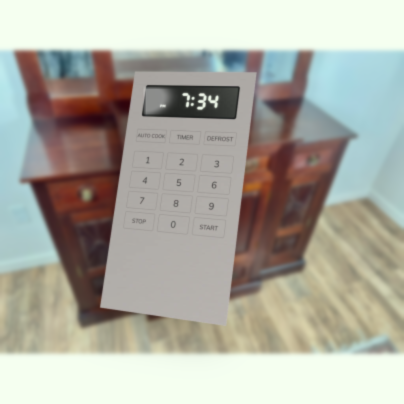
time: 7:34
